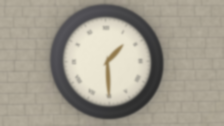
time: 1:30
